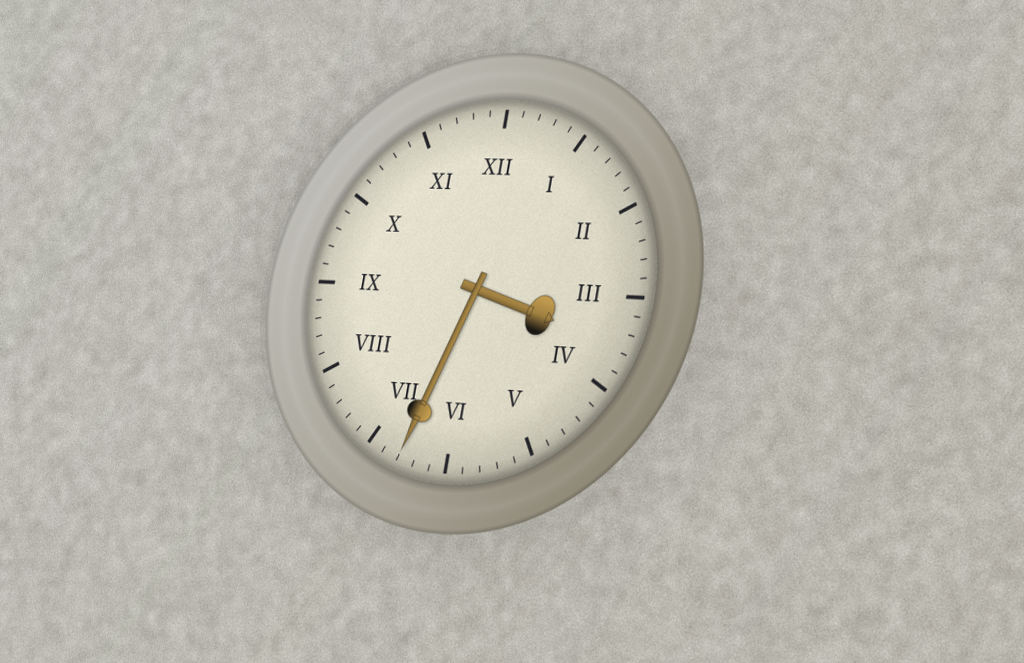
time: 3:33
